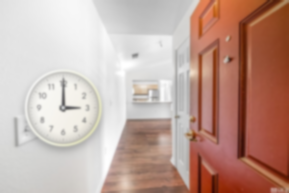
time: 3:00
